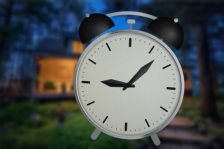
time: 9:07
